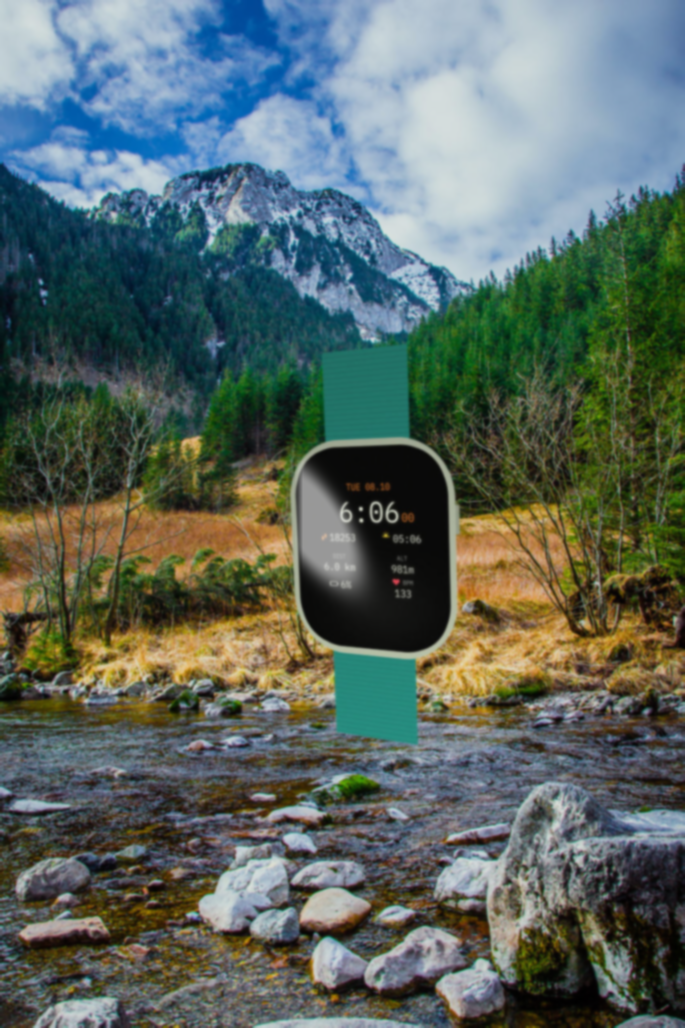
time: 6:06
